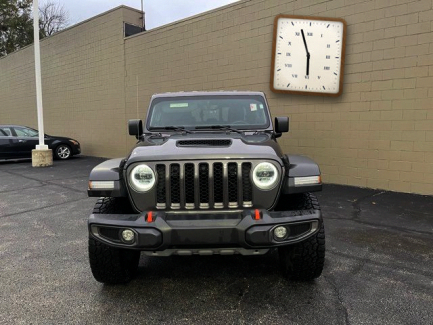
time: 5:57
